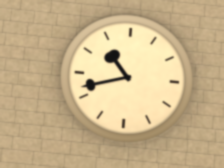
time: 10:42
